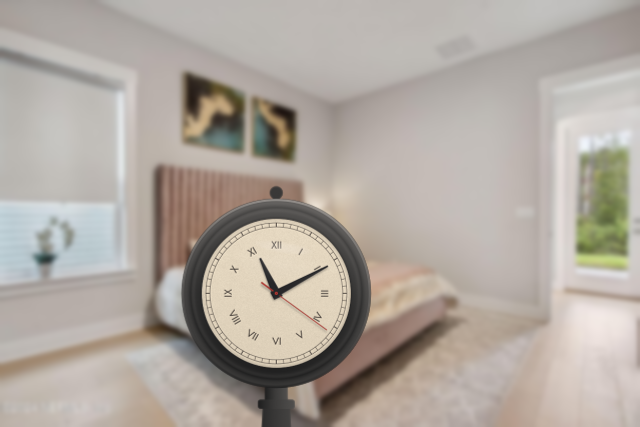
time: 11:10:21
